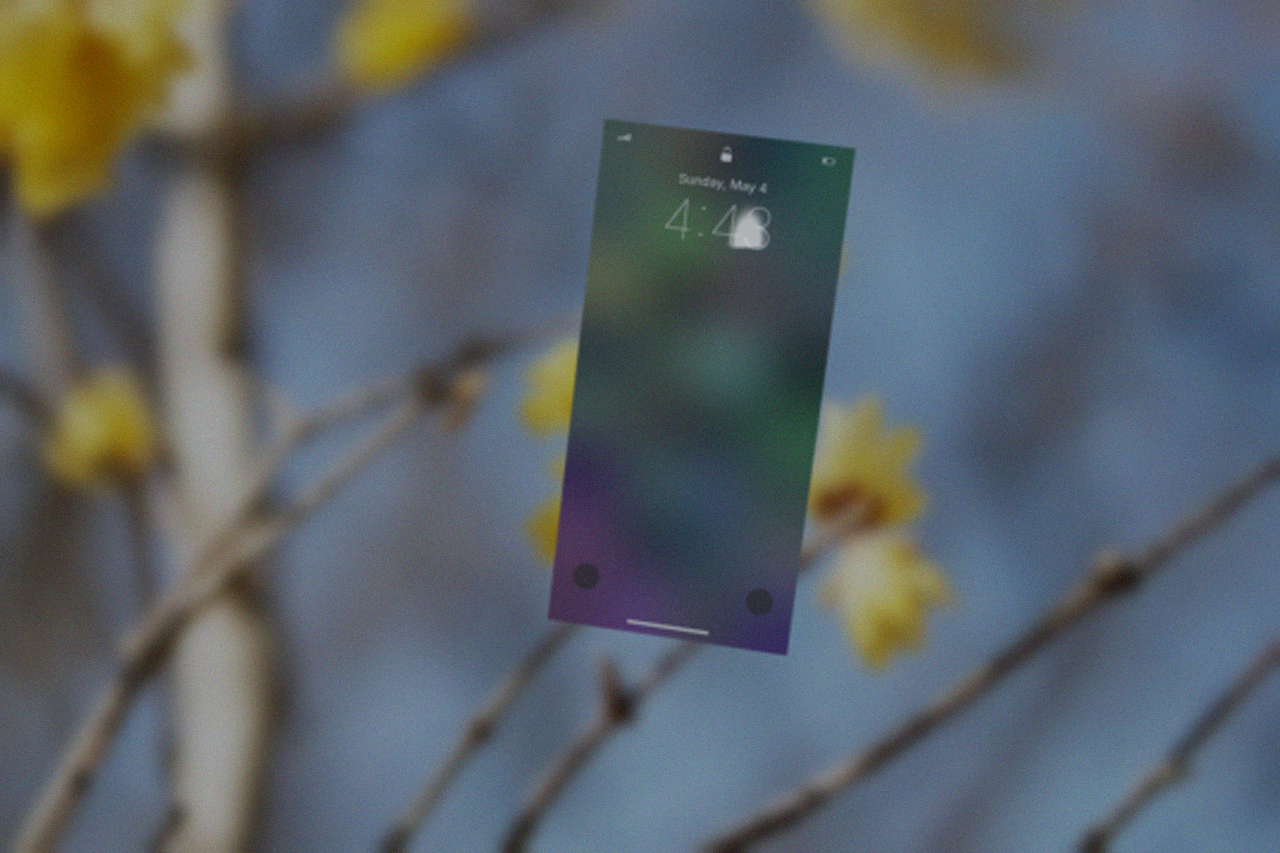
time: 4:43
